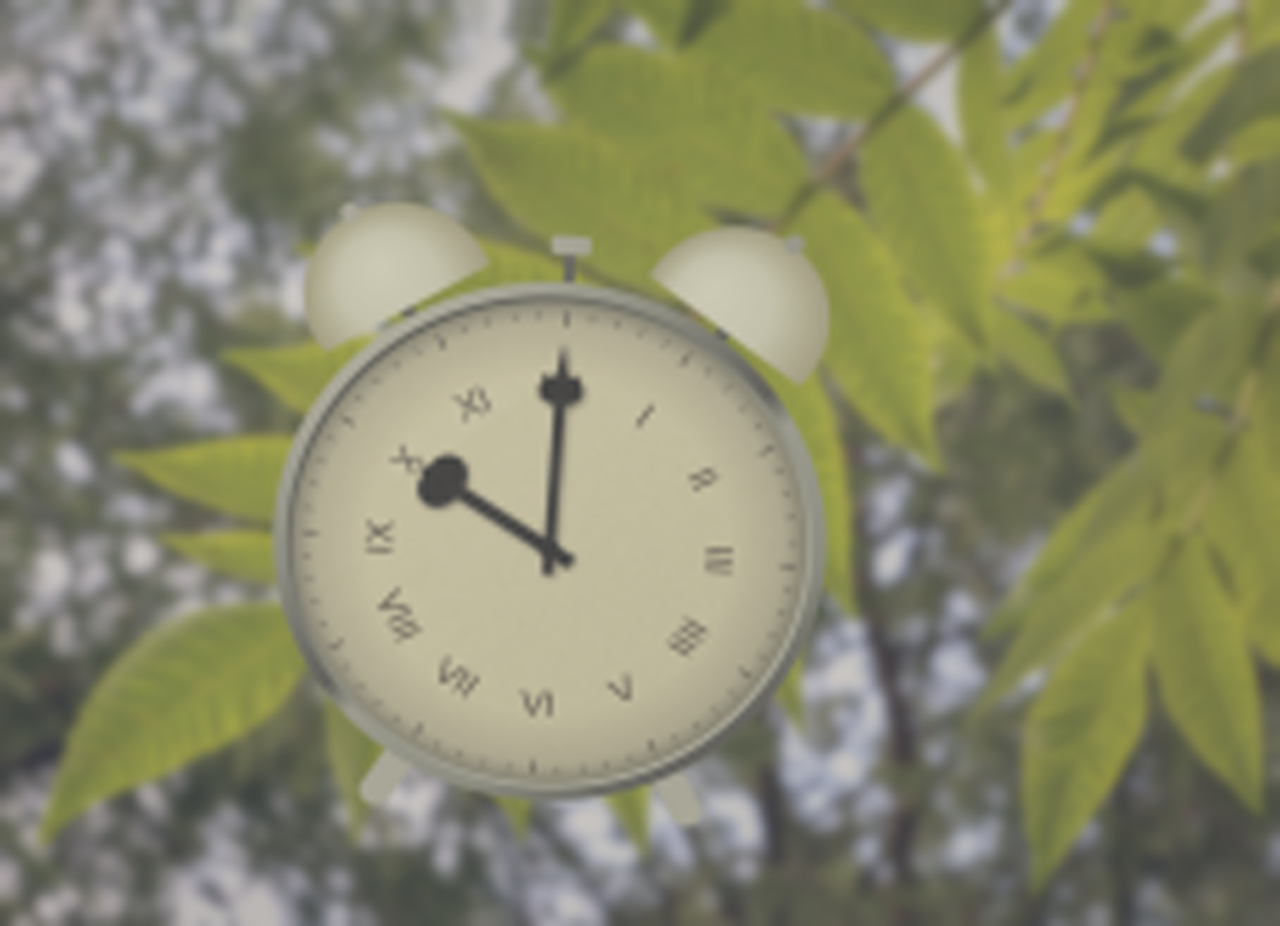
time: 10:00
